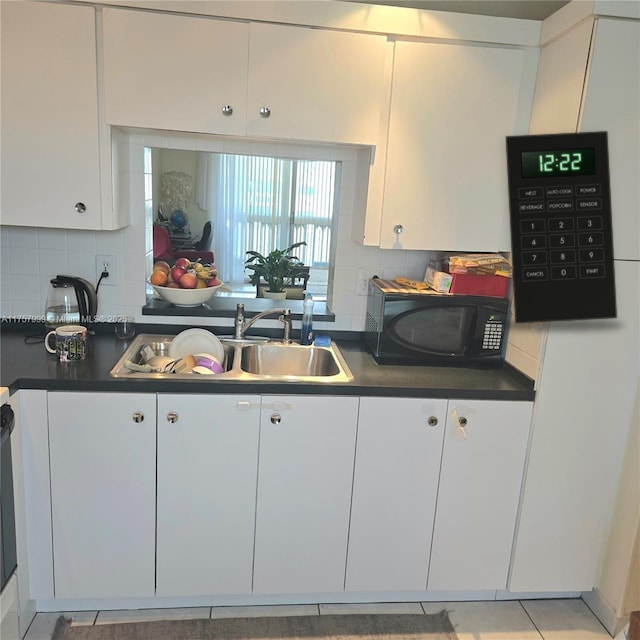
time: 12:22
